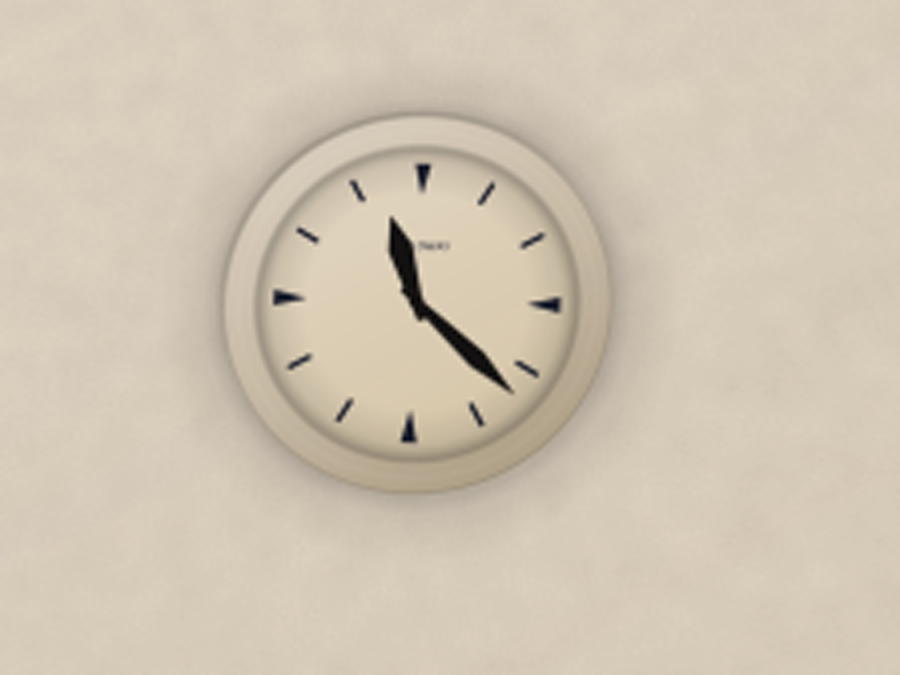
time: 11:22
